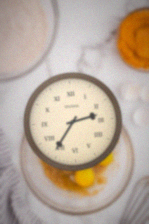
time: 2:36
